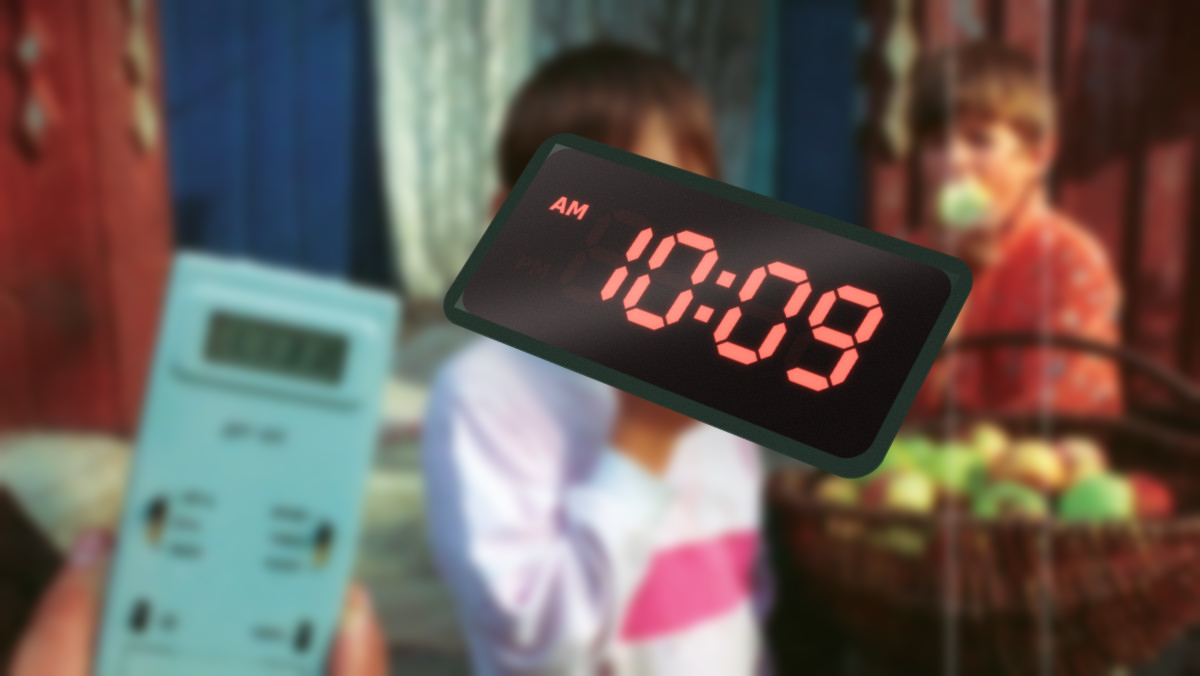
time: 10:09
